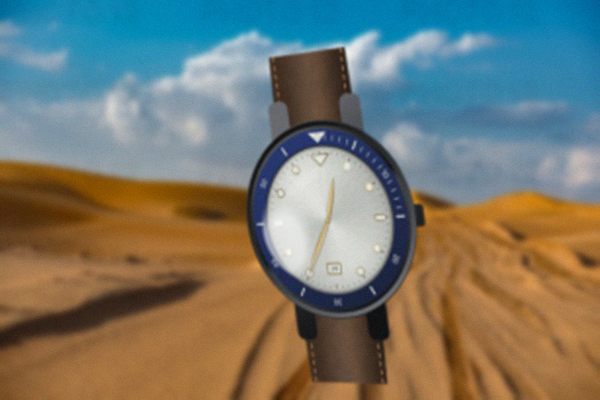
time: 12:35
